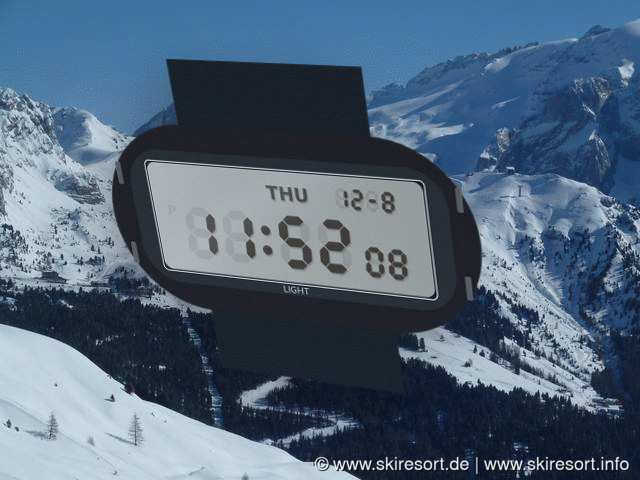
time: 11:52:08
